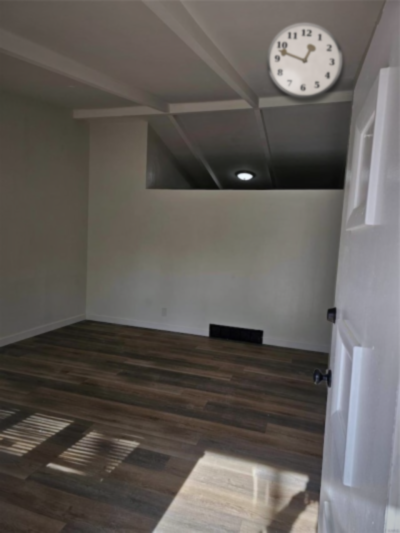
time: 12:48
